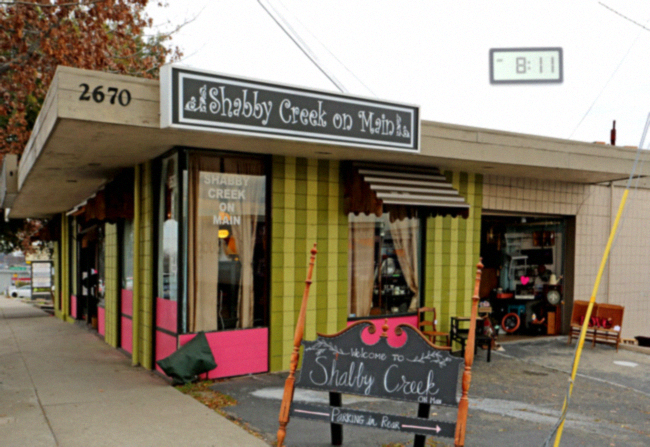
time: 8:11
